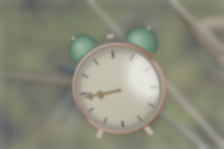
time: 8:44
